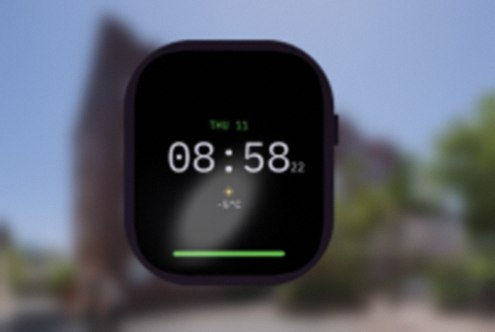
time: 8:58
